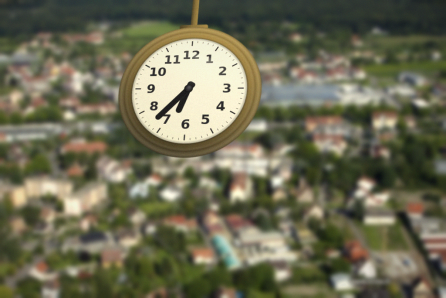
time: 6:37
